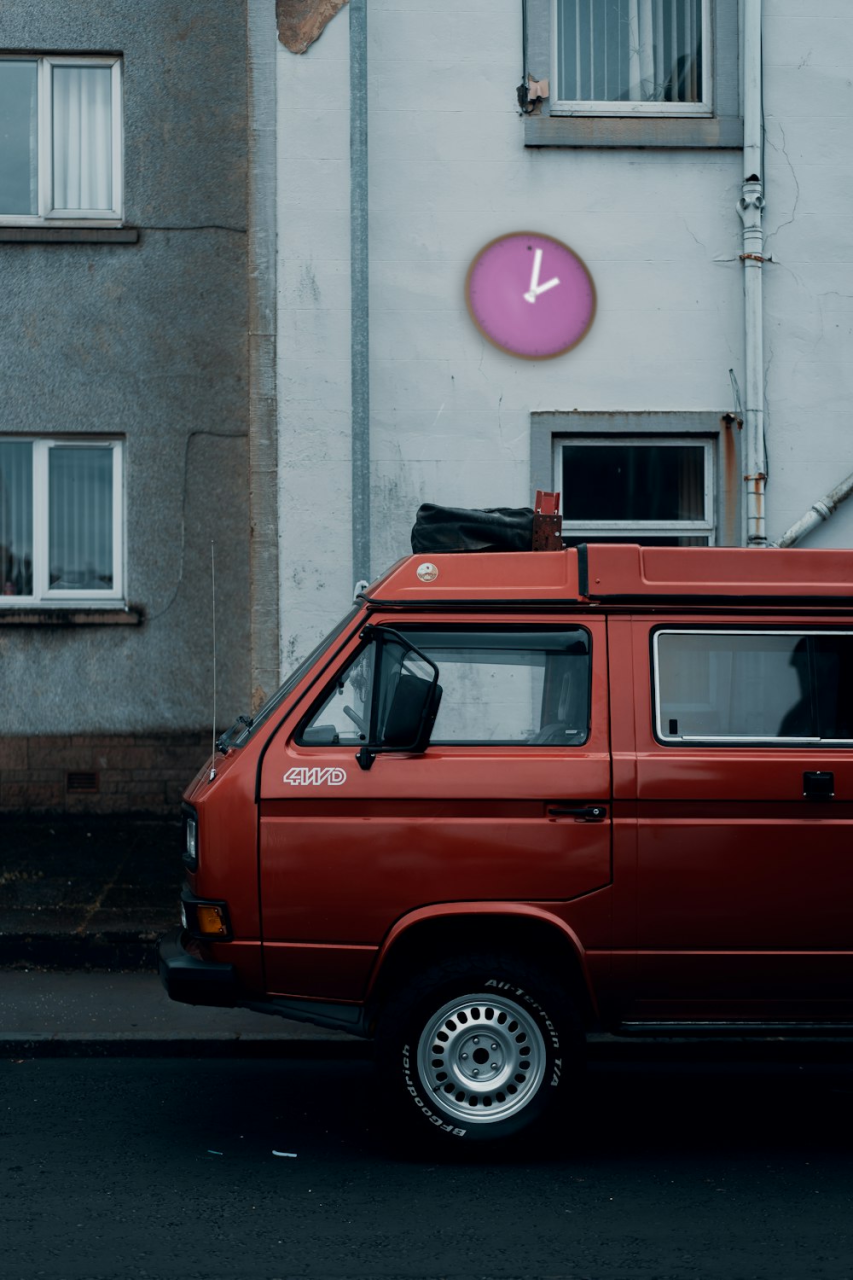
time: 2:02
